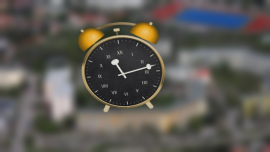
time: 11:13
